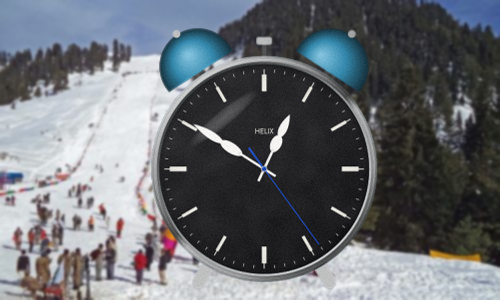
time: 12:50:24
